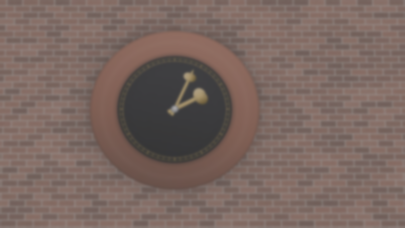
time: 2:04
